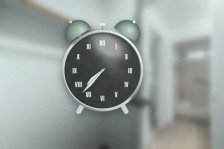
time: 7:37
